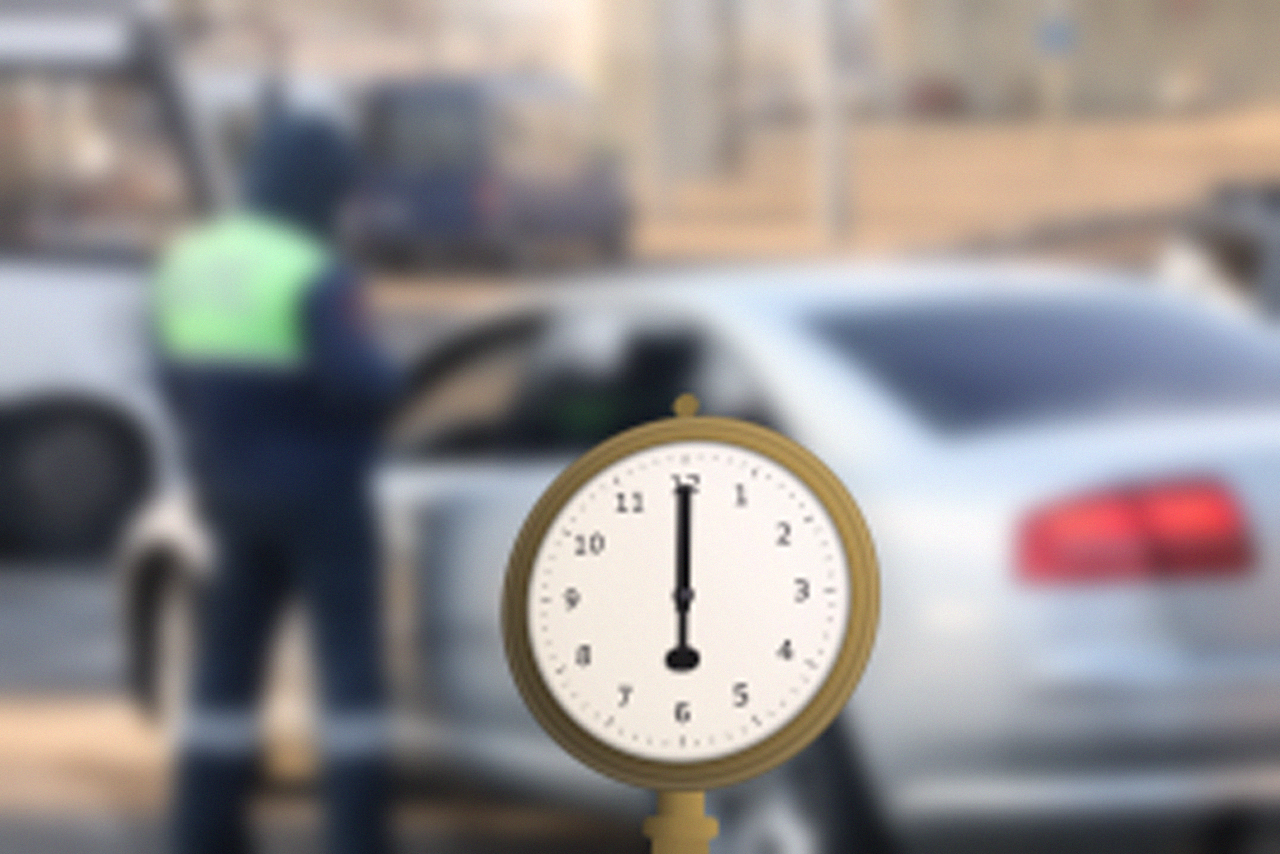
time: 6:00
